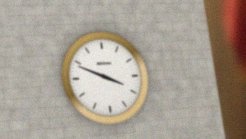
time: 3:49
